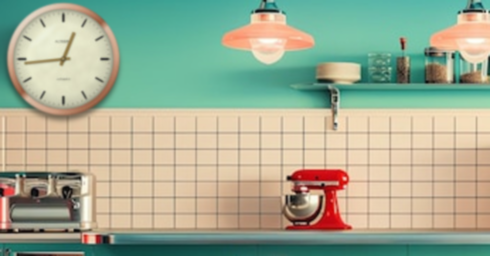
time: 12:44
